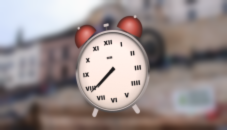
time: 7:39
